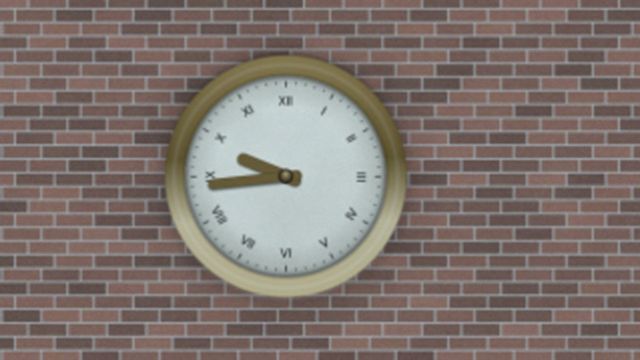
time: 9:44
